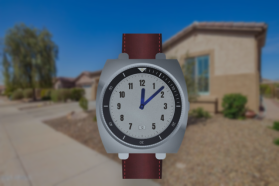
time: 12:08
